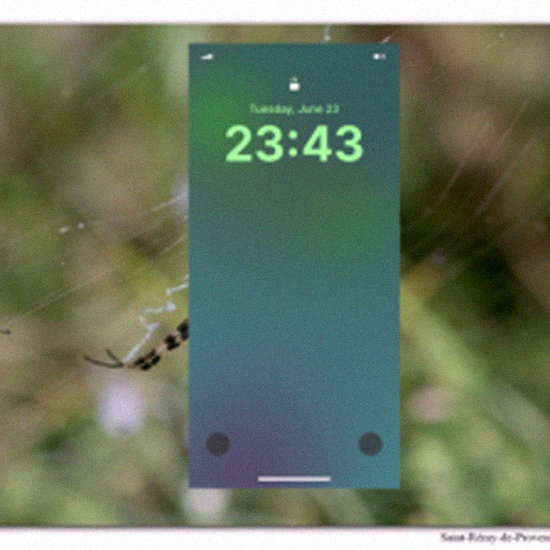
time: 23:43
